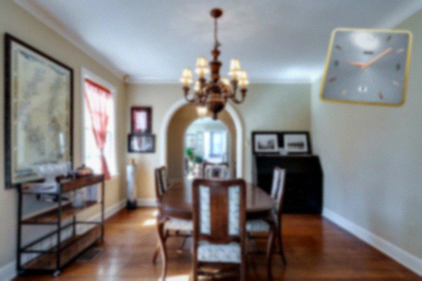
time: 9:08
